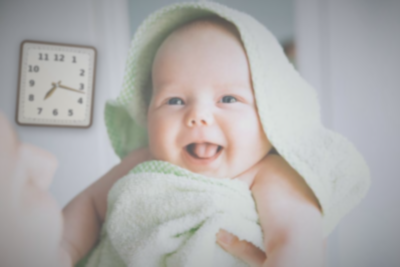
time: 7:17
